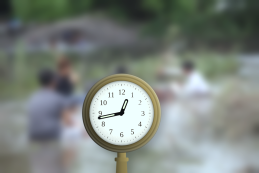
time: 12:43
